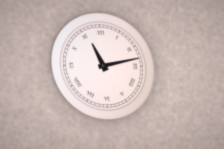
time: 11:13
